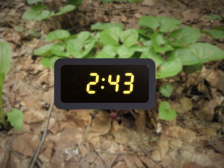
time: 2:43
